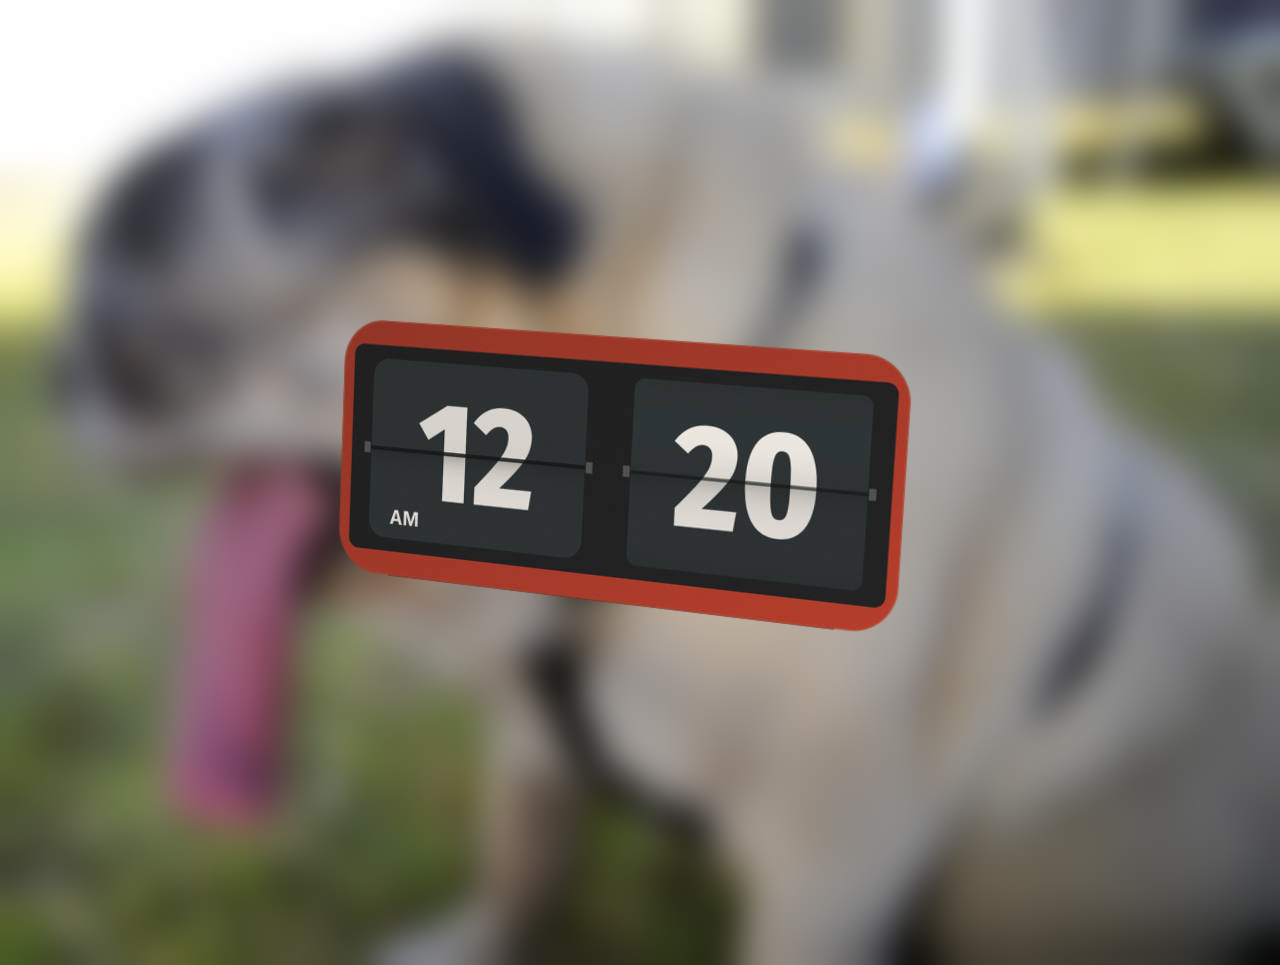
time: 12:20
